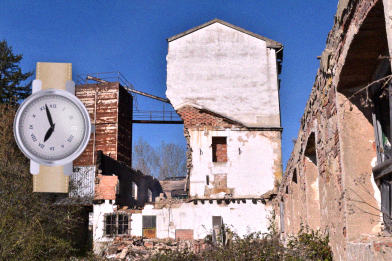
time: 6:57
